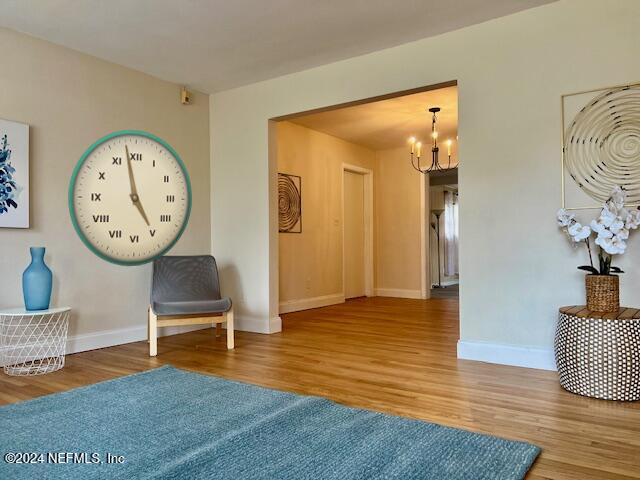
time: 4:58
